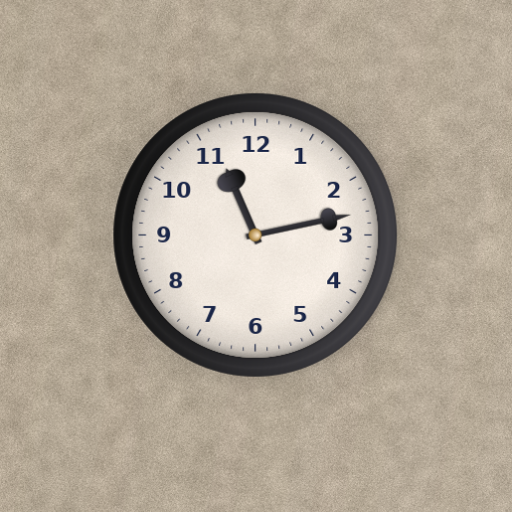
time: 11:13
